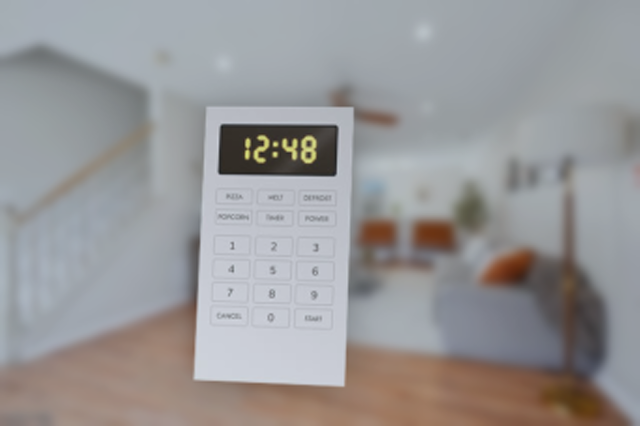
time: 12:48
